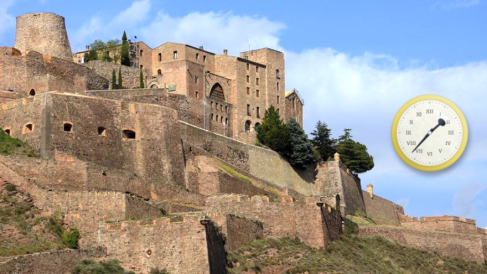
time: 1:37
